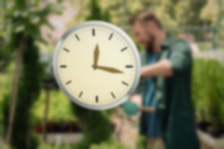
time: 12:17
